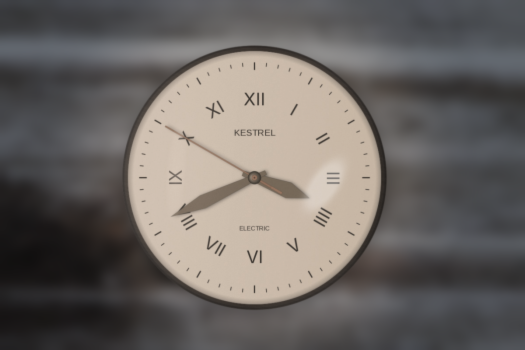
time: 3:40:50
